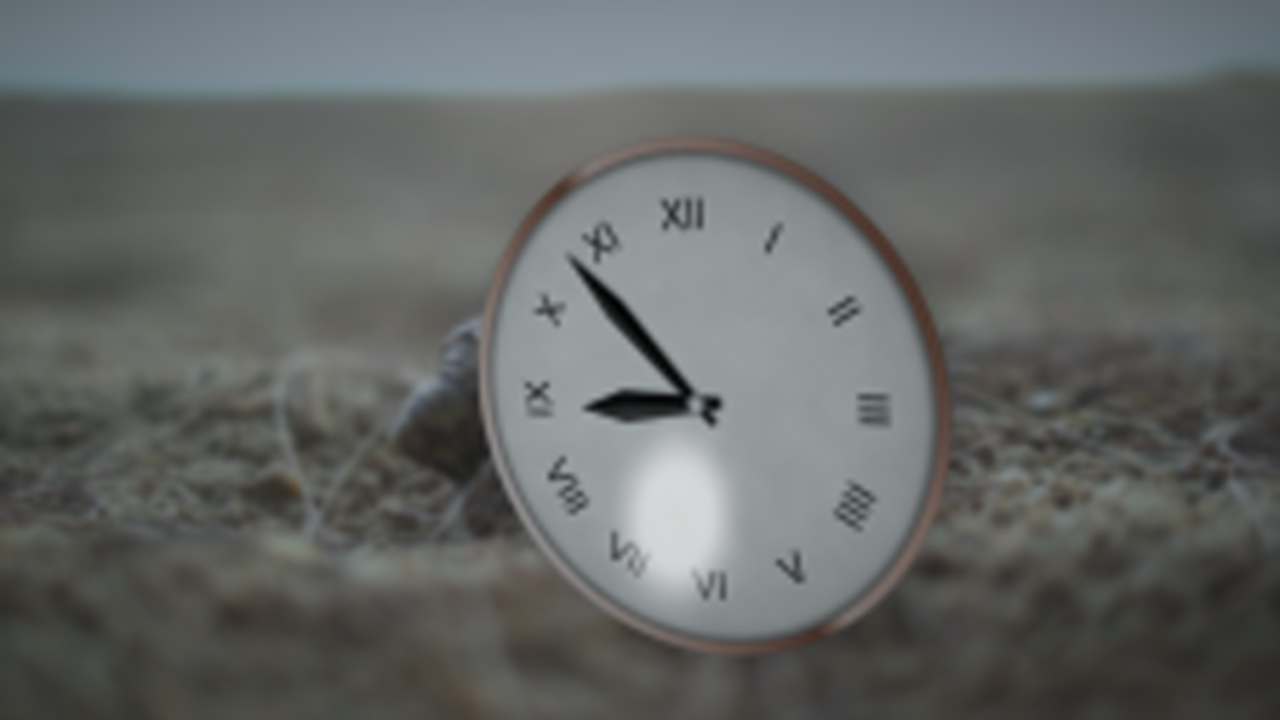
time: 8:53
